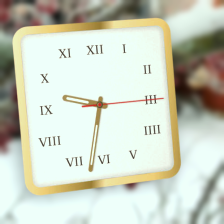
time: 9:32:15
